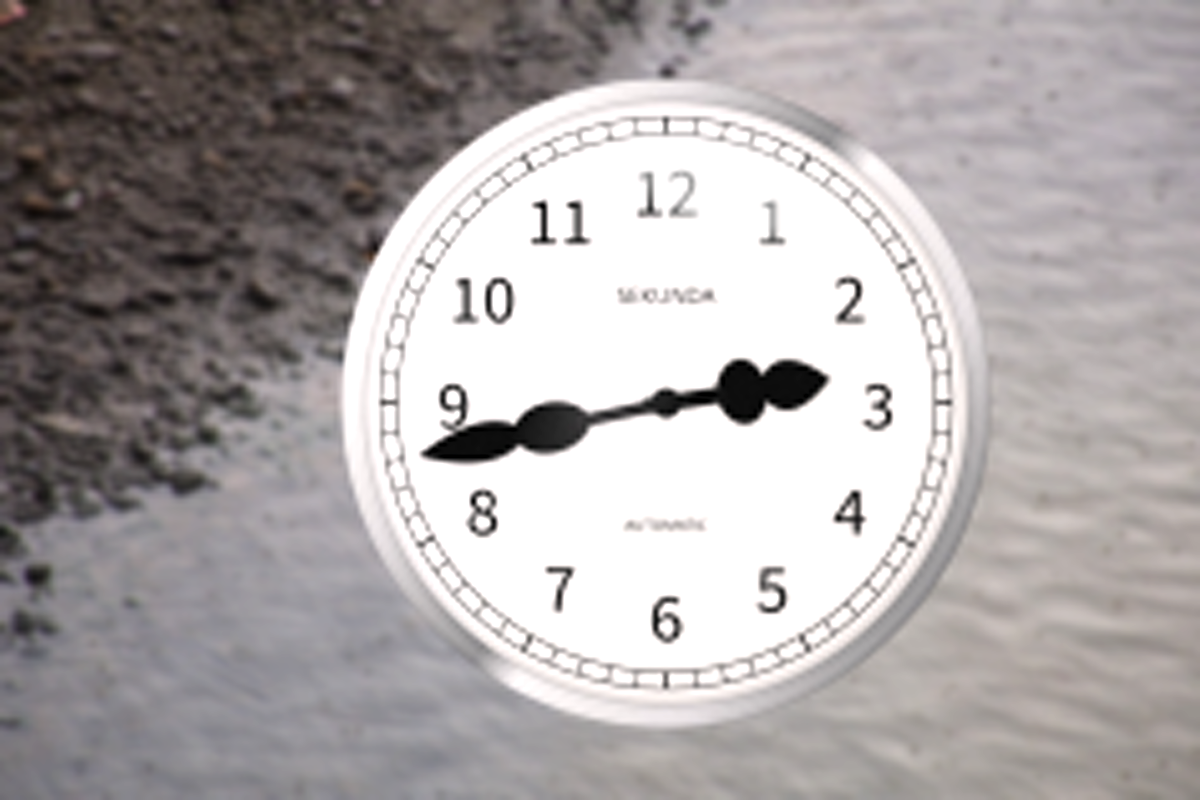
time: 2:43
